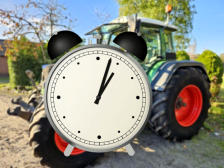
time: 1:03
